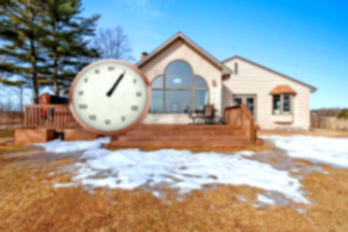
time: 1:05
